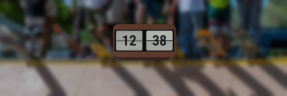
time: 12:38
